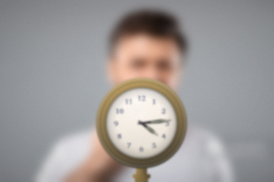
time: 4:14
